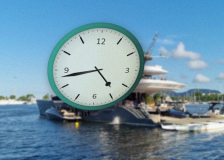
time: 4:43
